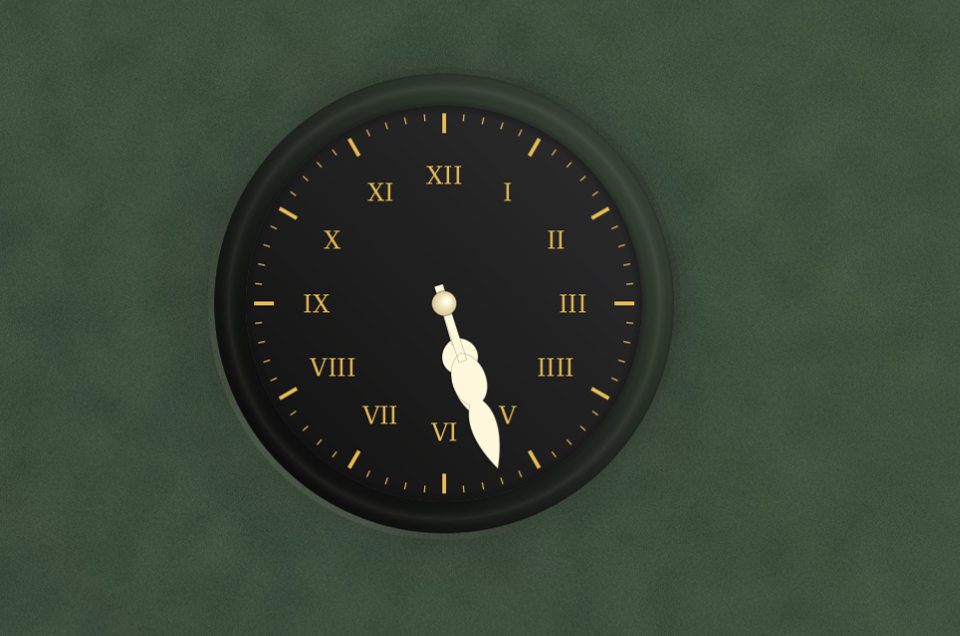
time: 5:27
